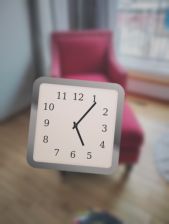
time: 5:06
